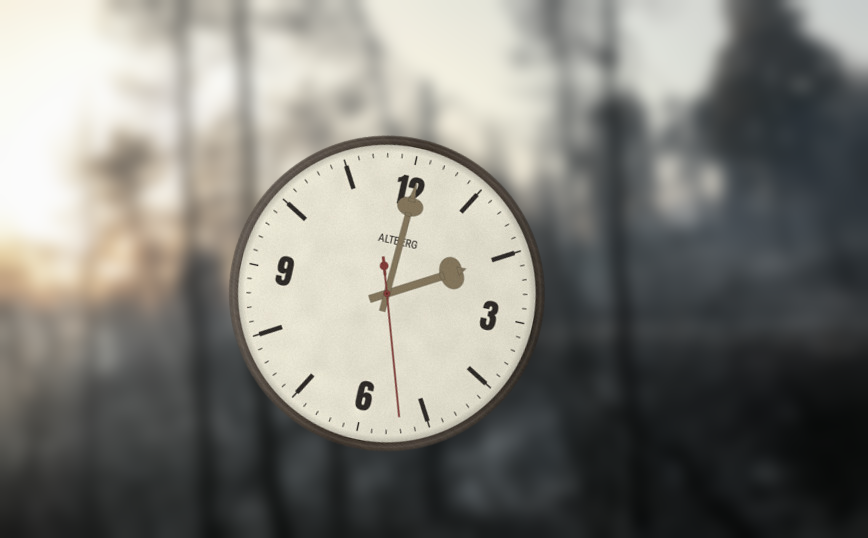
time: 2:00:27
